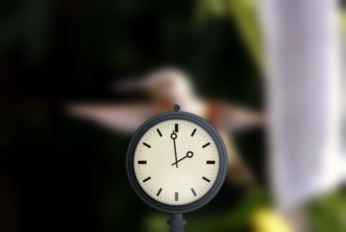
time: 1:59
